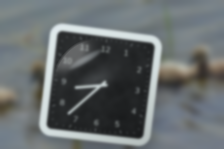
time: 8:37
